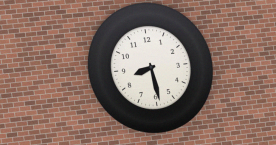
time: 8:29
